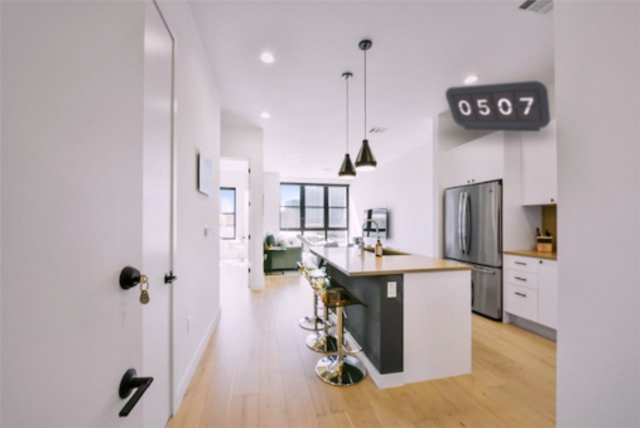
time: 5:07
